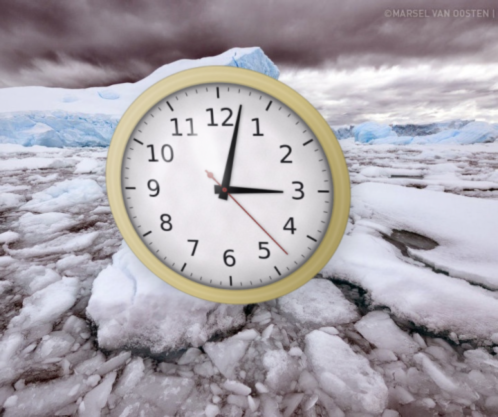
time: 3:02:23
